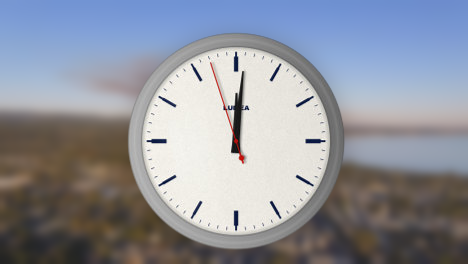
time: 12:00:57
